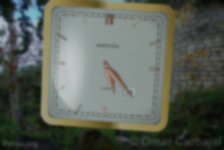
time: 5:23
